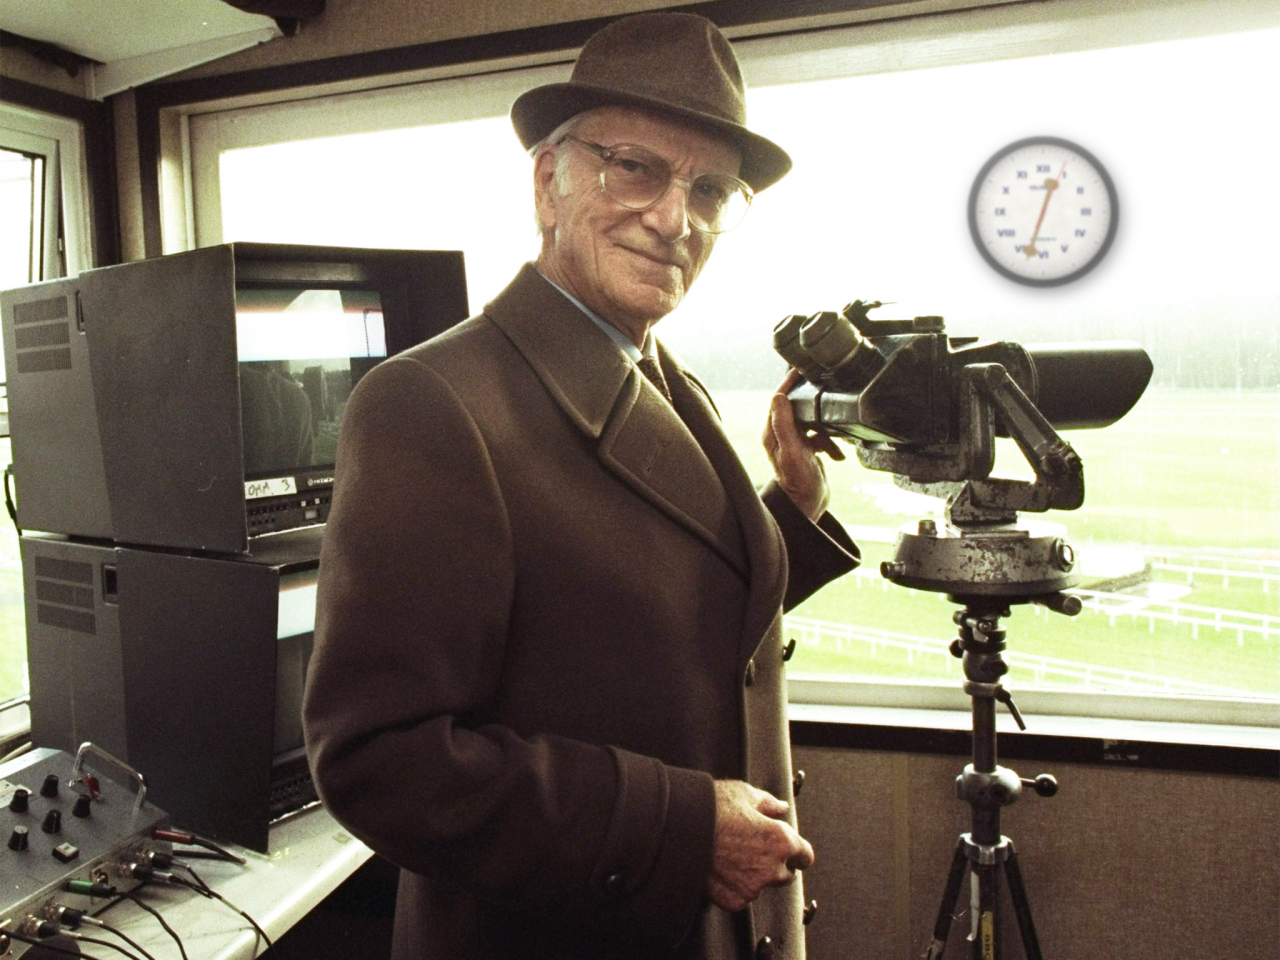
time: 12:33:04
